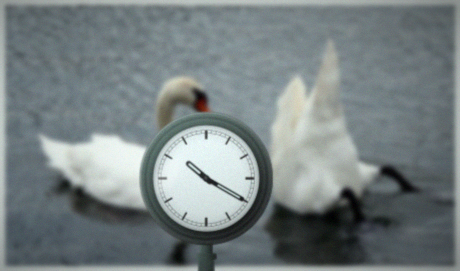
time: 10:20
